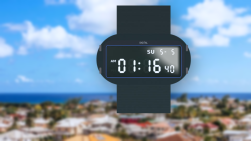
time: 1:16:40
